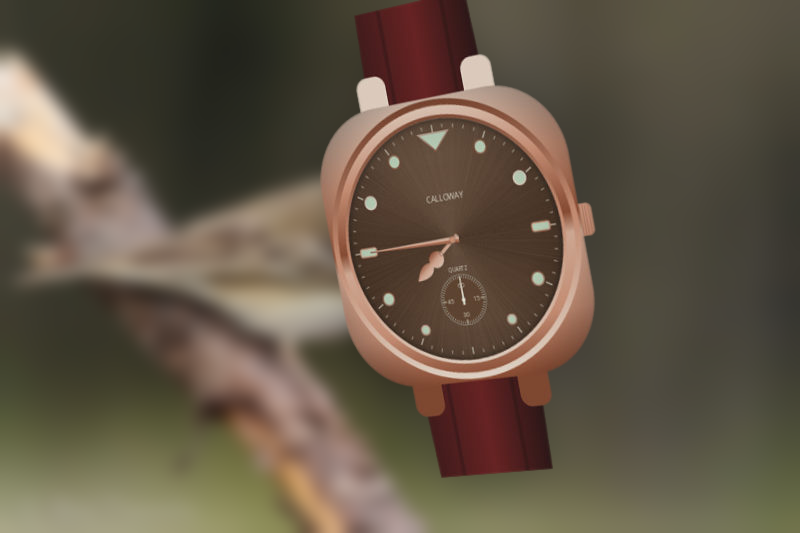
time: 7:45
